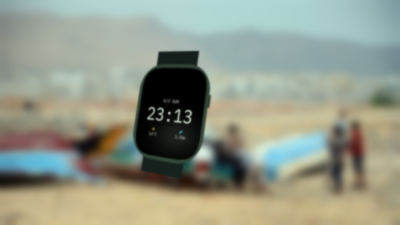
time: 23:13
